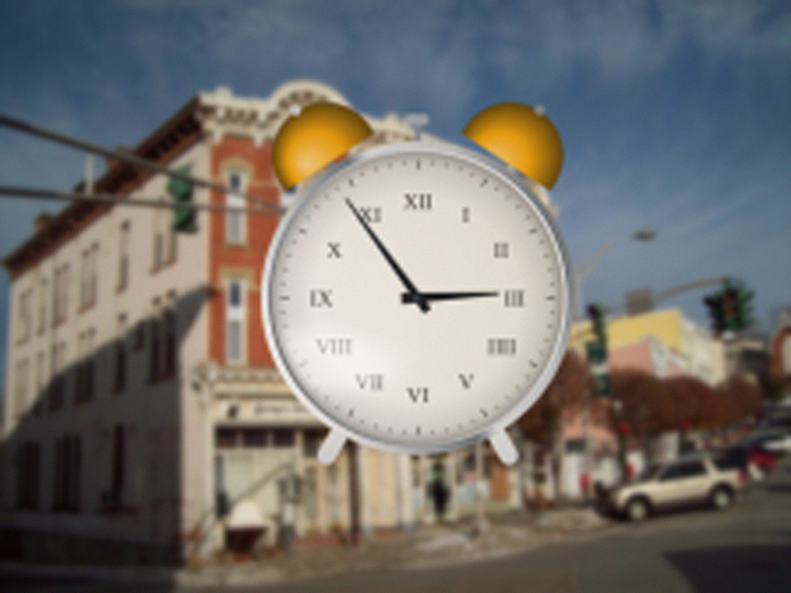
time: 2:54
